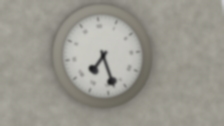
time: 7:28
